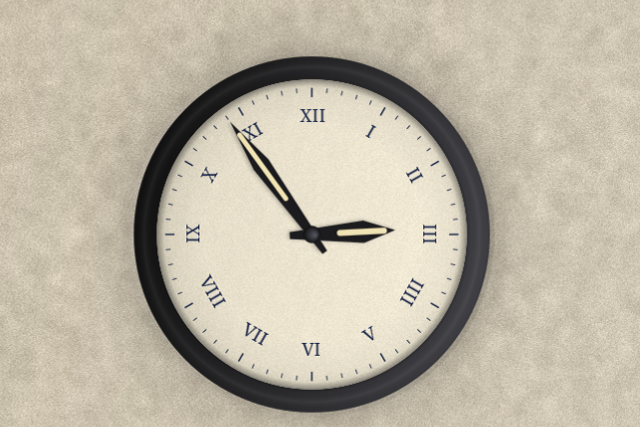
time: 2:54
